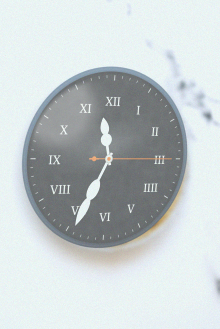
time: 11:34:15
